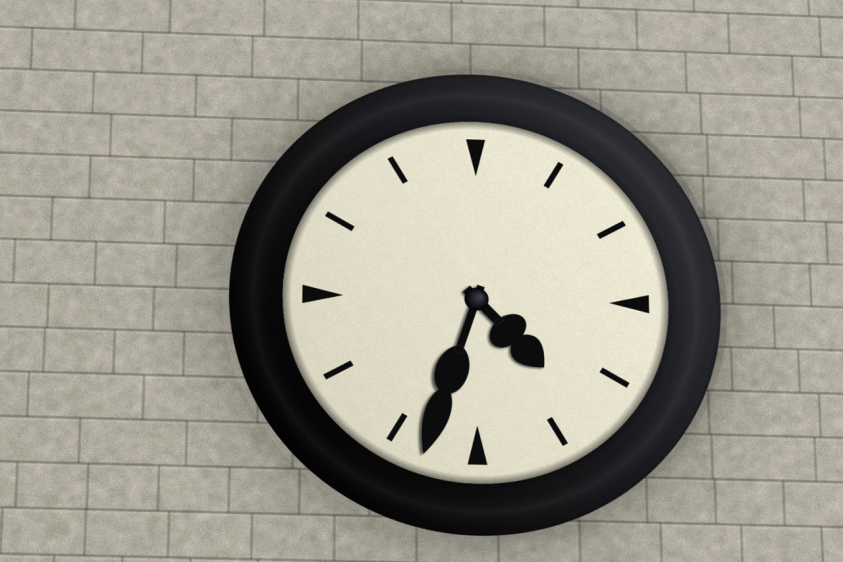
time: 4:33
